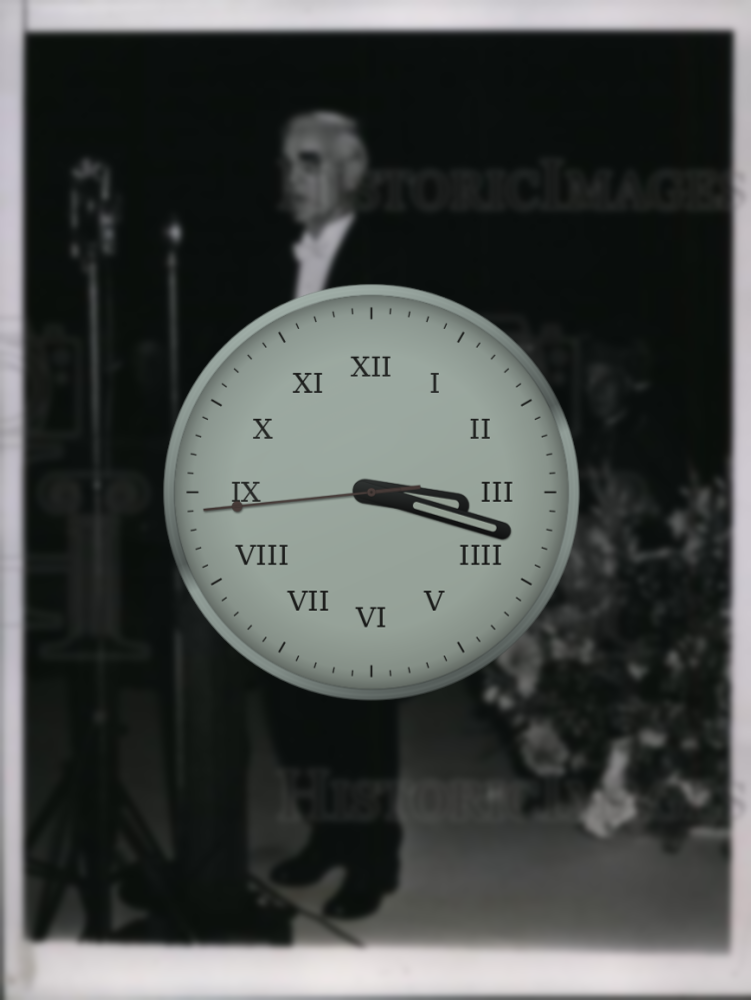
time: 3:17:44
